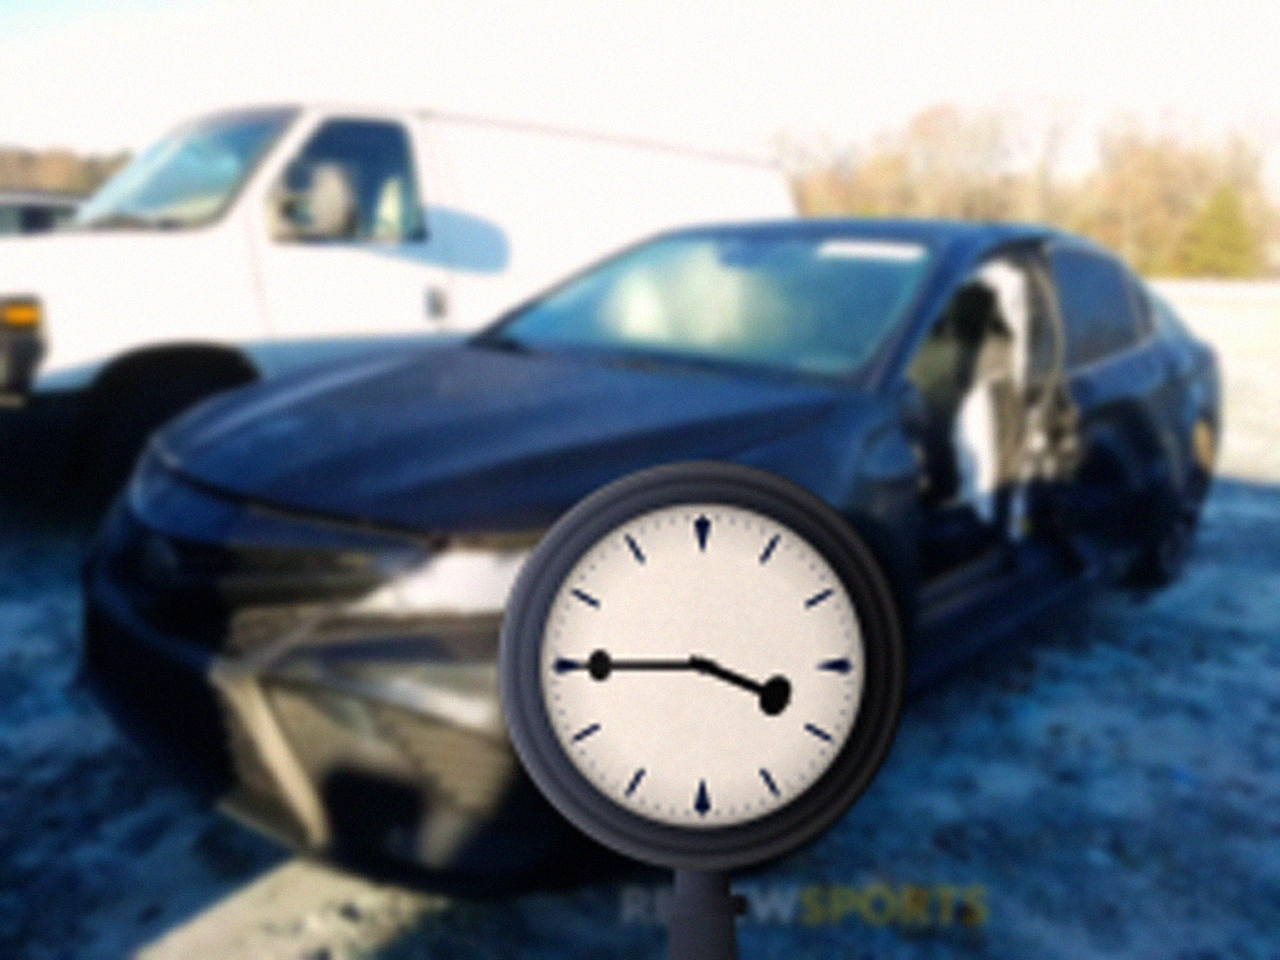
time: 3:45
